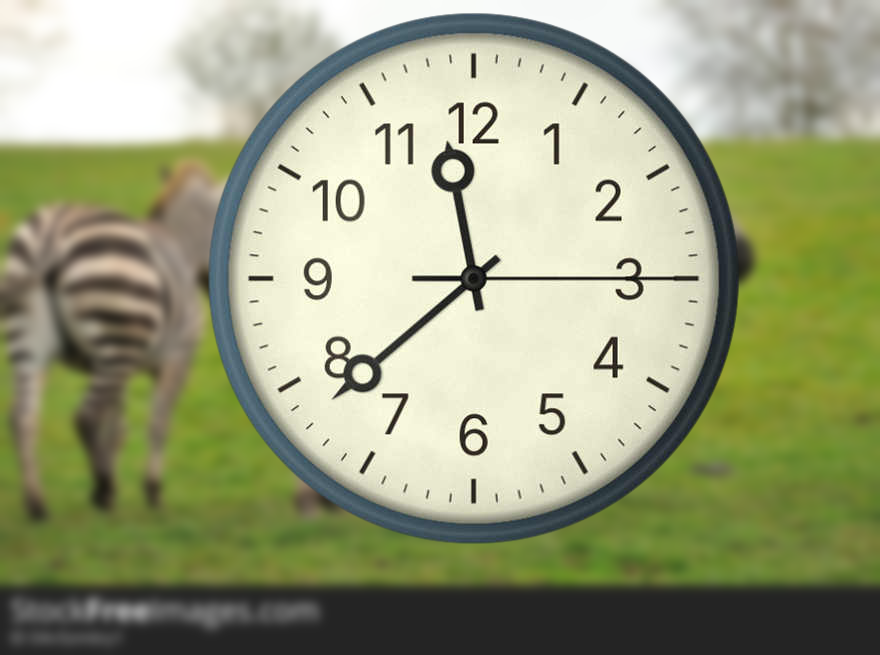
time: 11:38:15
